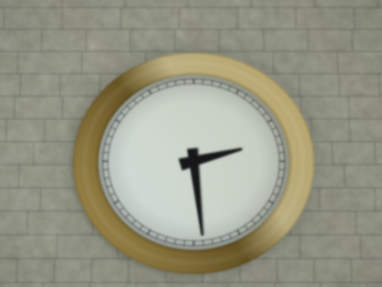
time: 2:29
